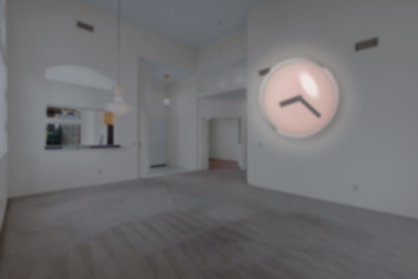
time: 8:22
